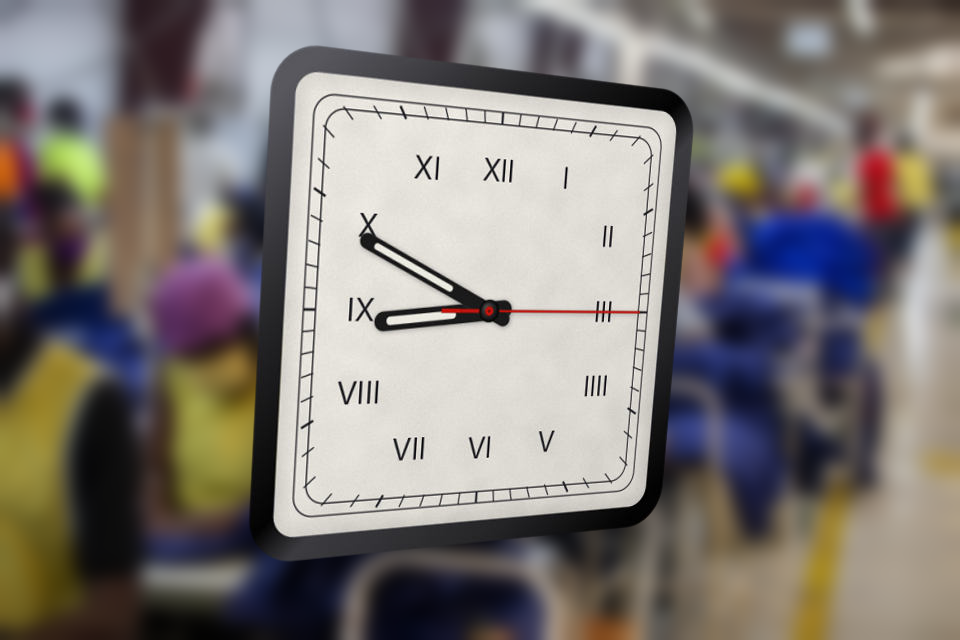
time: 8:49:15
